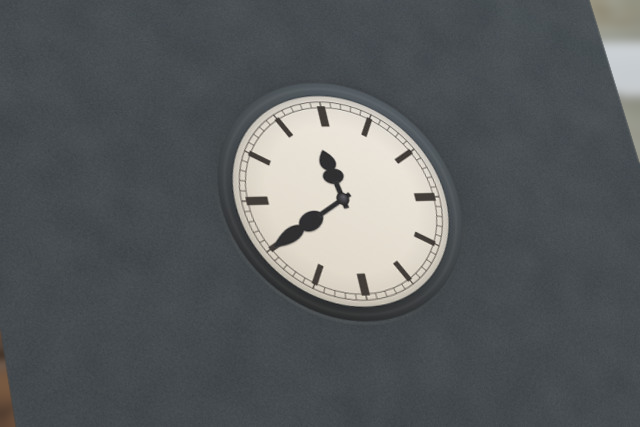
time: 11:40
